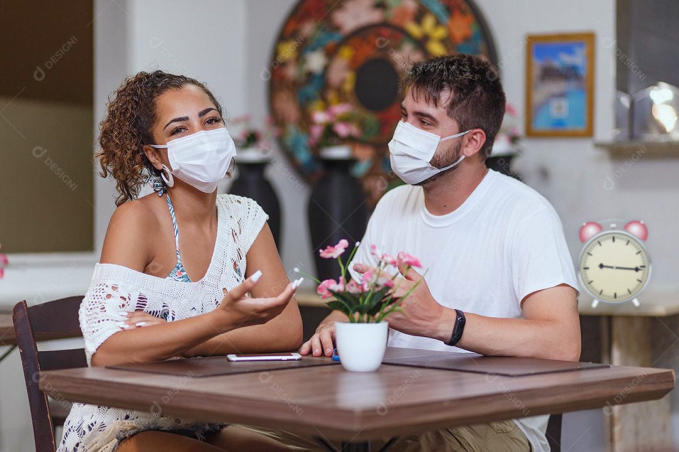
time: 9:16
